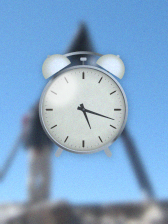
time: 5:18
